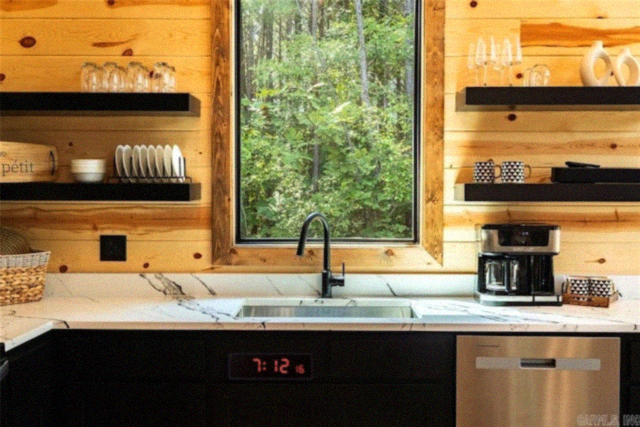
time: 7:12
